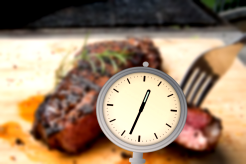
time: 12:33
